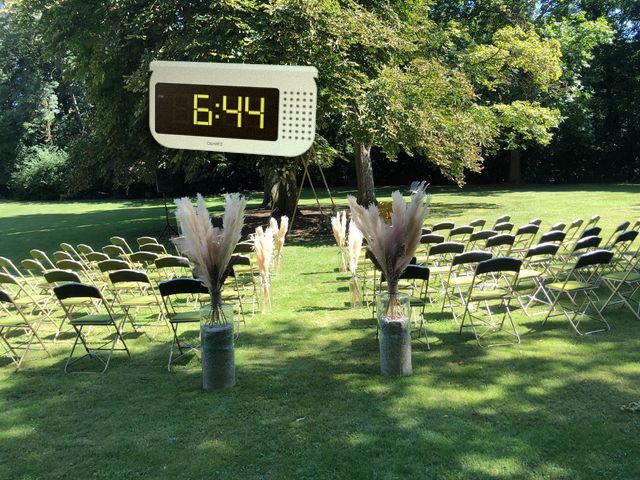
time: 6:44
